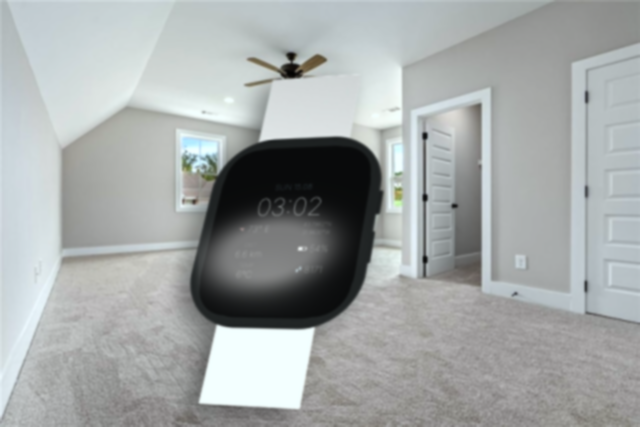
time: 3:02
